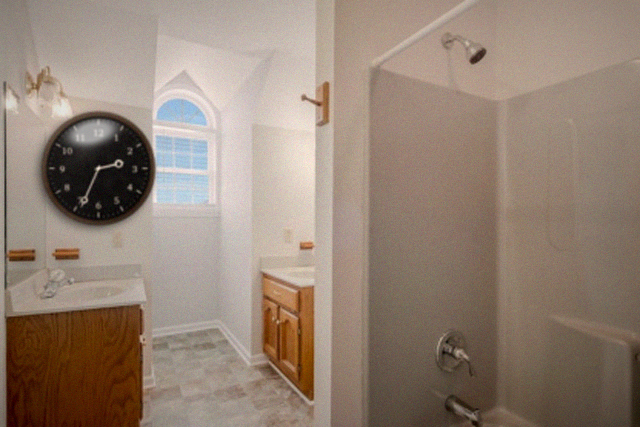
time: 2:34
